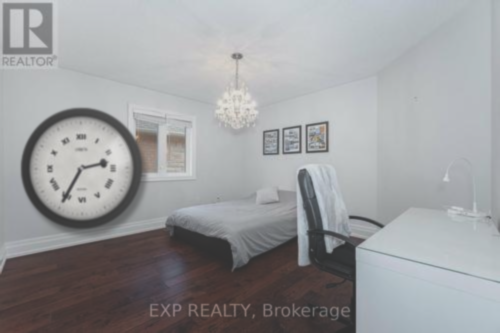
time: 2:35
